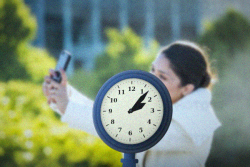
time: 2:07
